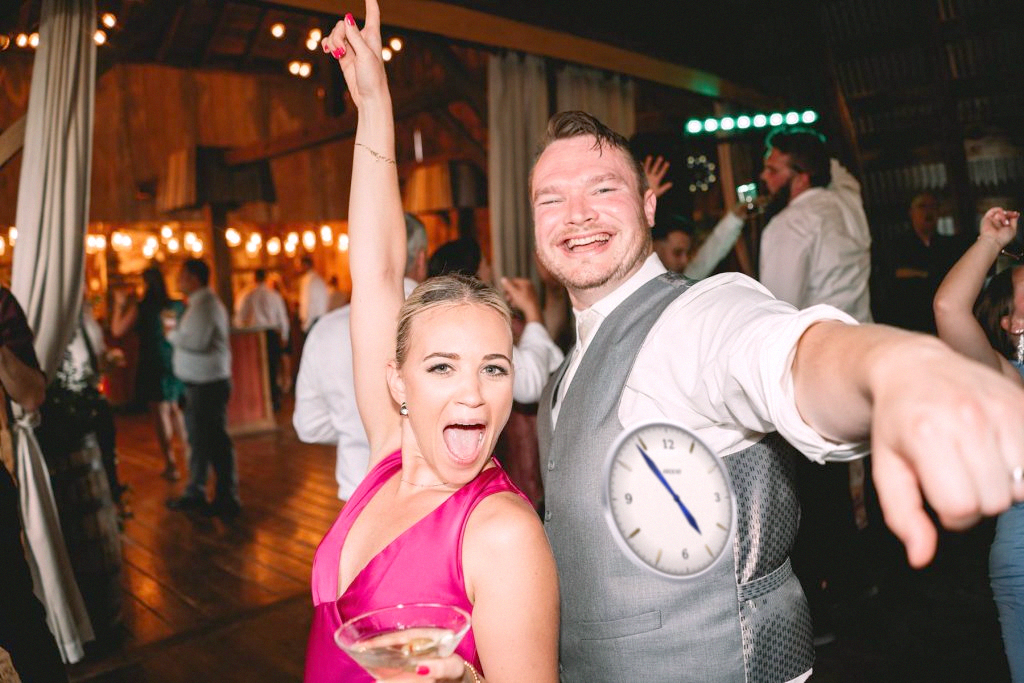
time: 4:54
